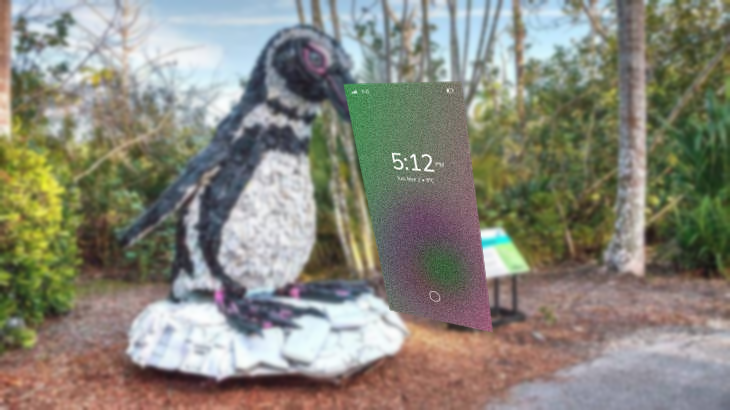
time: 5:12
